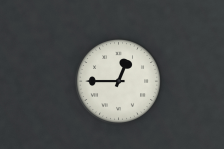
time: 12:45
